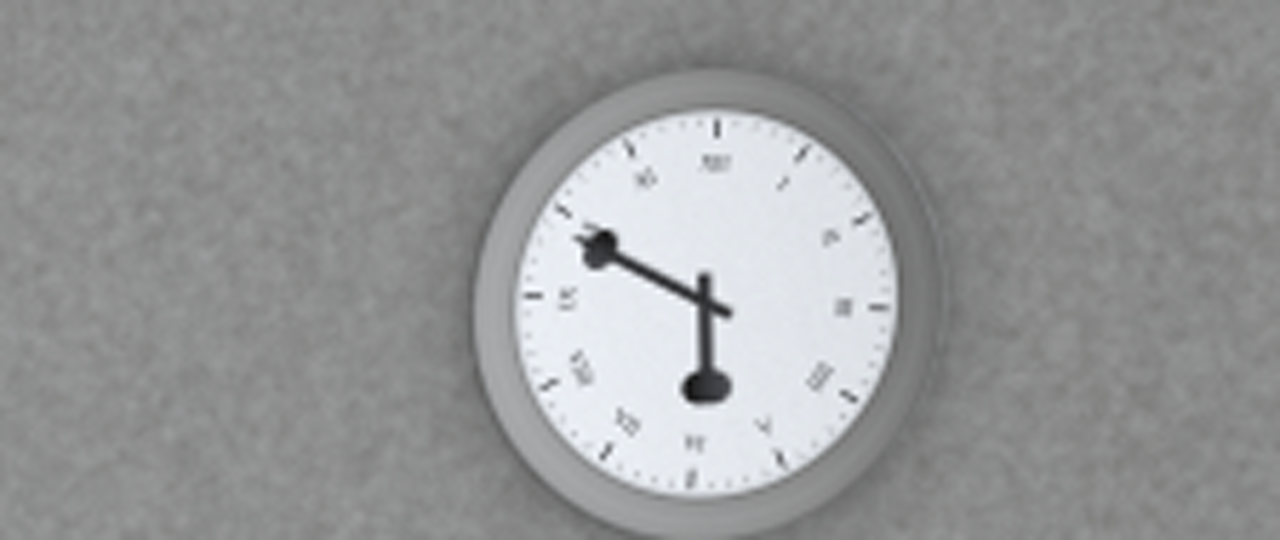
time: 5:49
